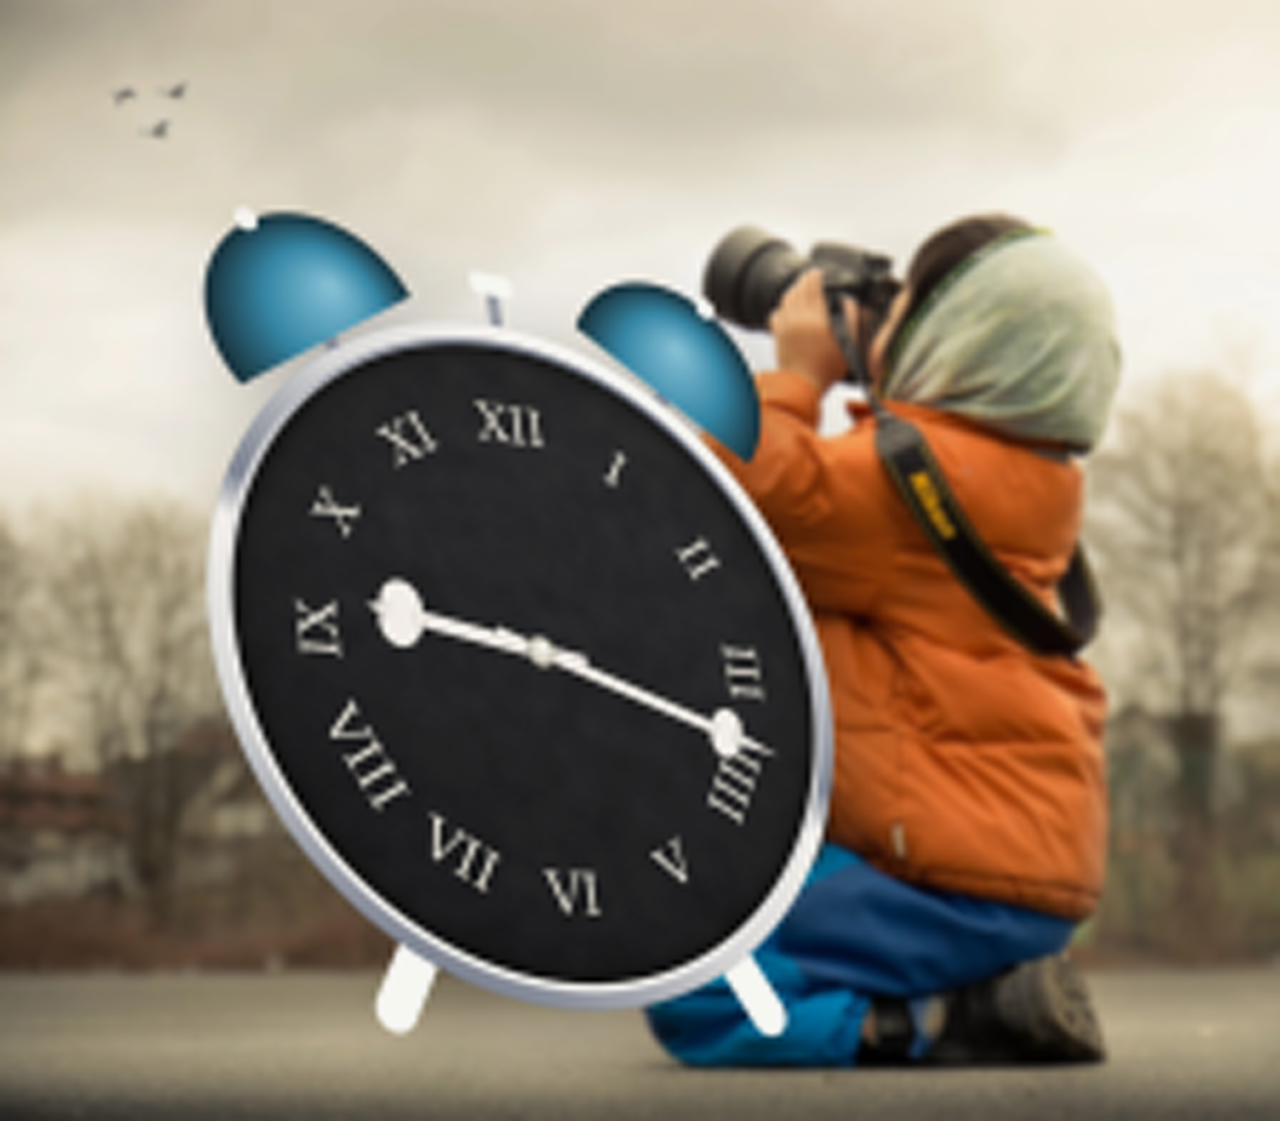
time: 9:18
